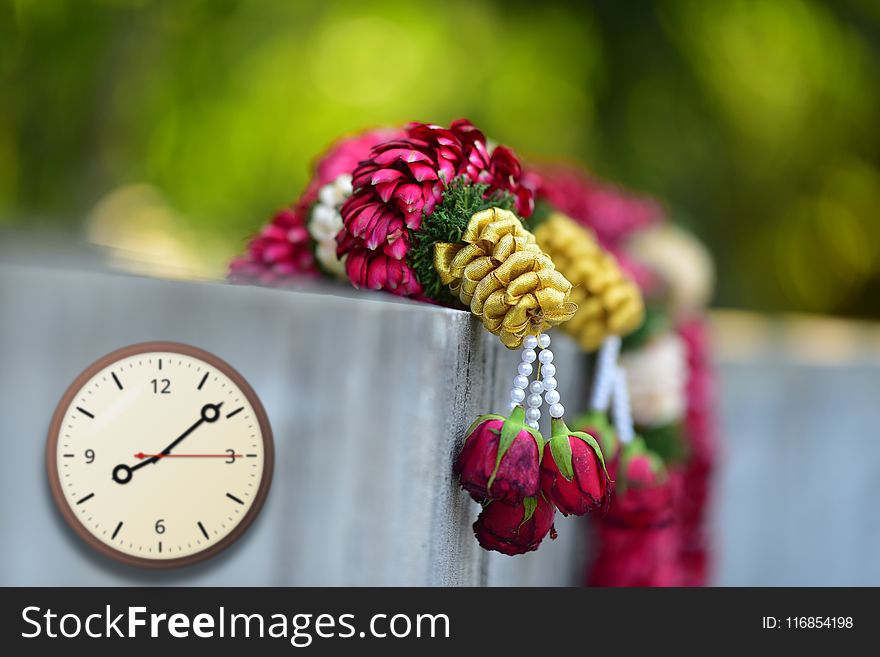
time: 8:08:15
